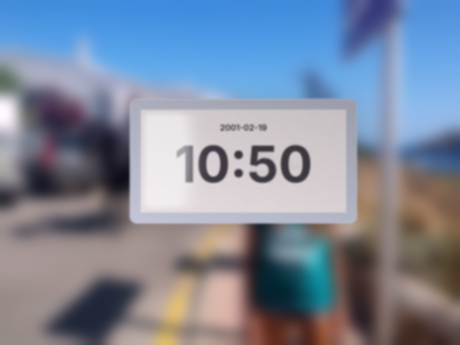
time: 10:50
